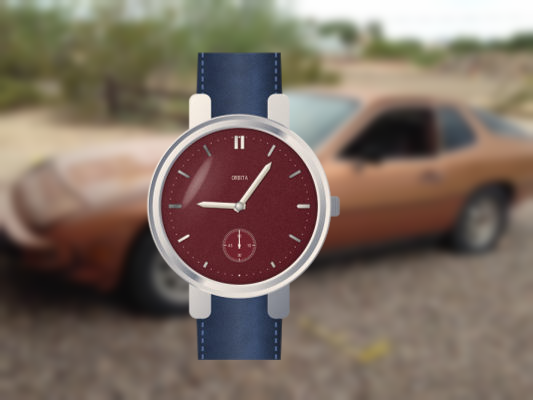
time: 9:06
